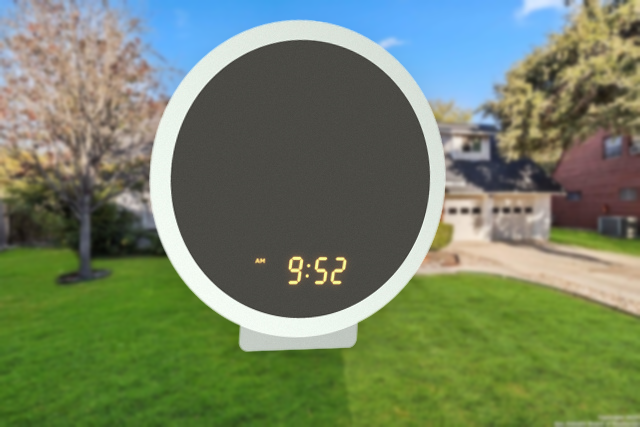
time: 9:52
